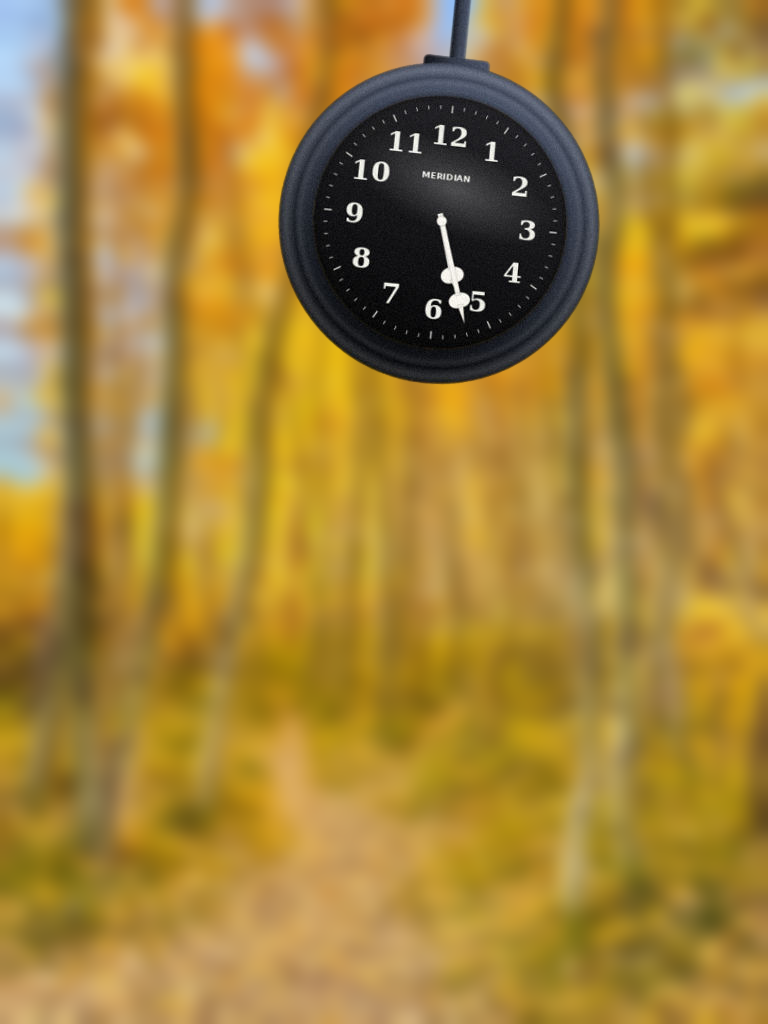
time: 5:27
